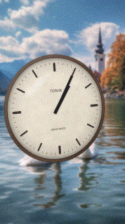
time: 1:05
